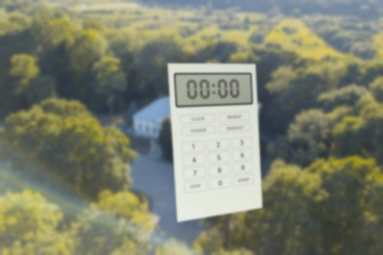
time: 0:00
